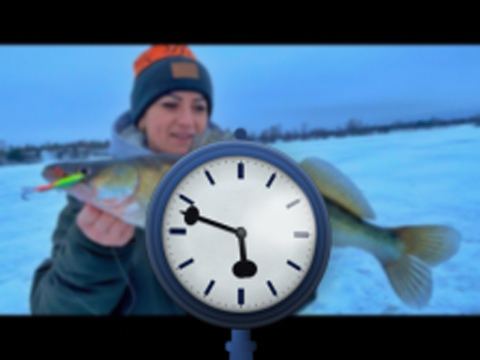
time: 5:48
